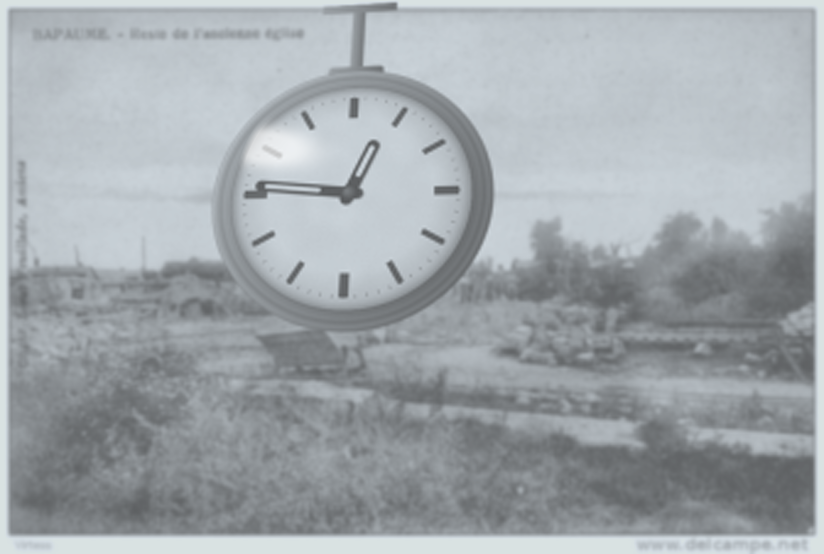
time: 12:46
